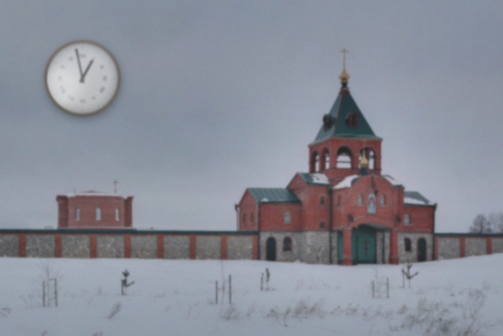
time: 12:58
